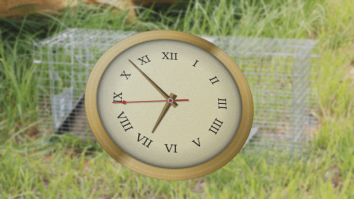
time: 6:52:44
